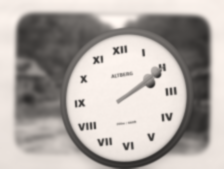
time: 2:10
